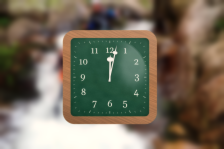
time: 12:02
